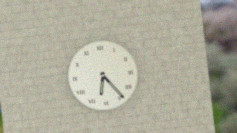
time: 6:24
